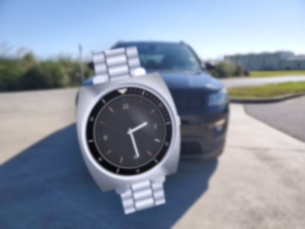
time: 2:29
